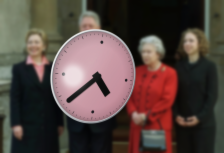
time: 4:38
